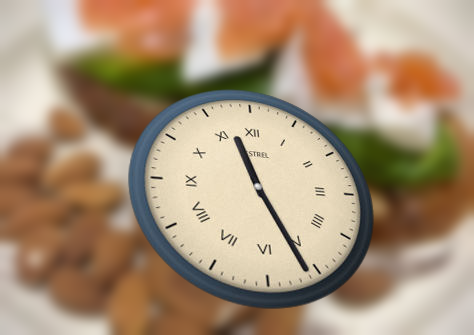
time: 11:26
